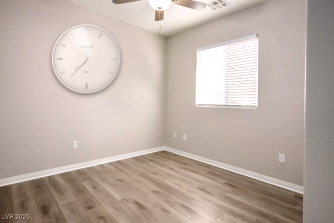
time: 7:37
